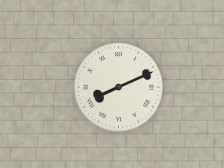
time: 8:11
